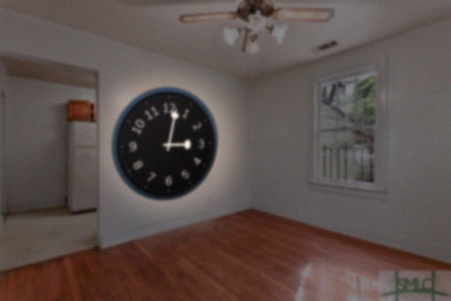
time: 3:02
